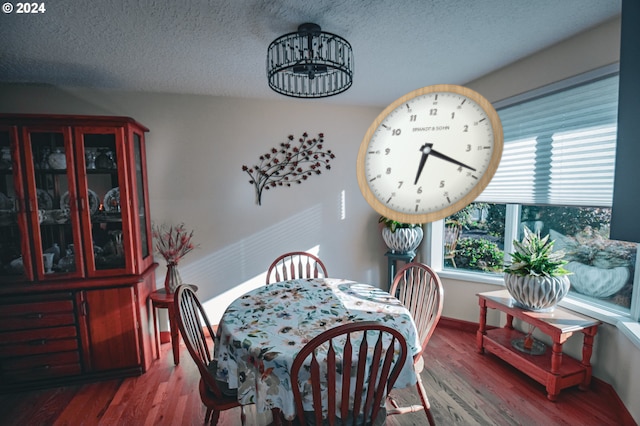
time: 6:19
